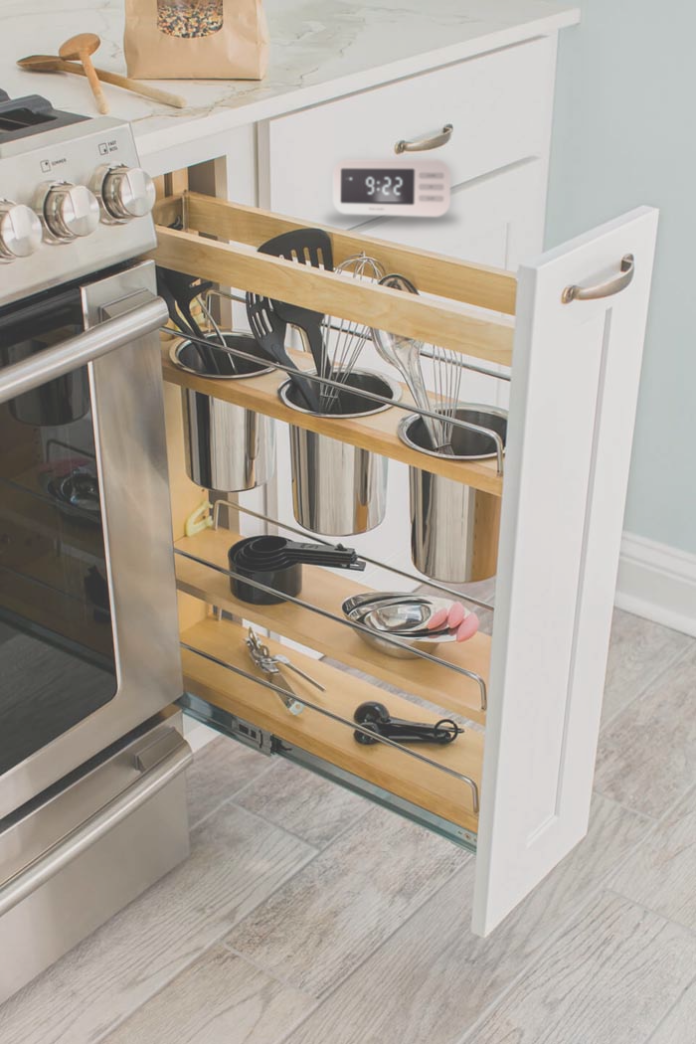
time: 9:22
